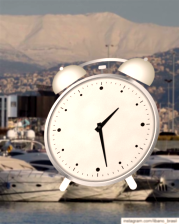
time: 1:28
